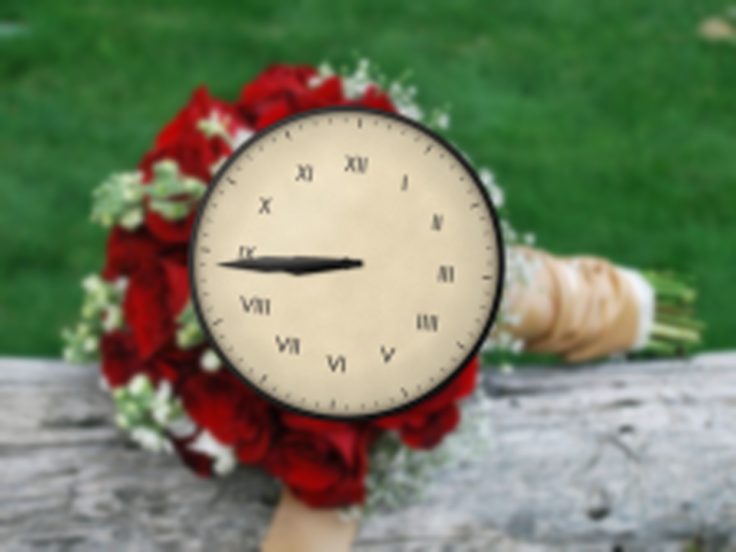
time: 8:44
